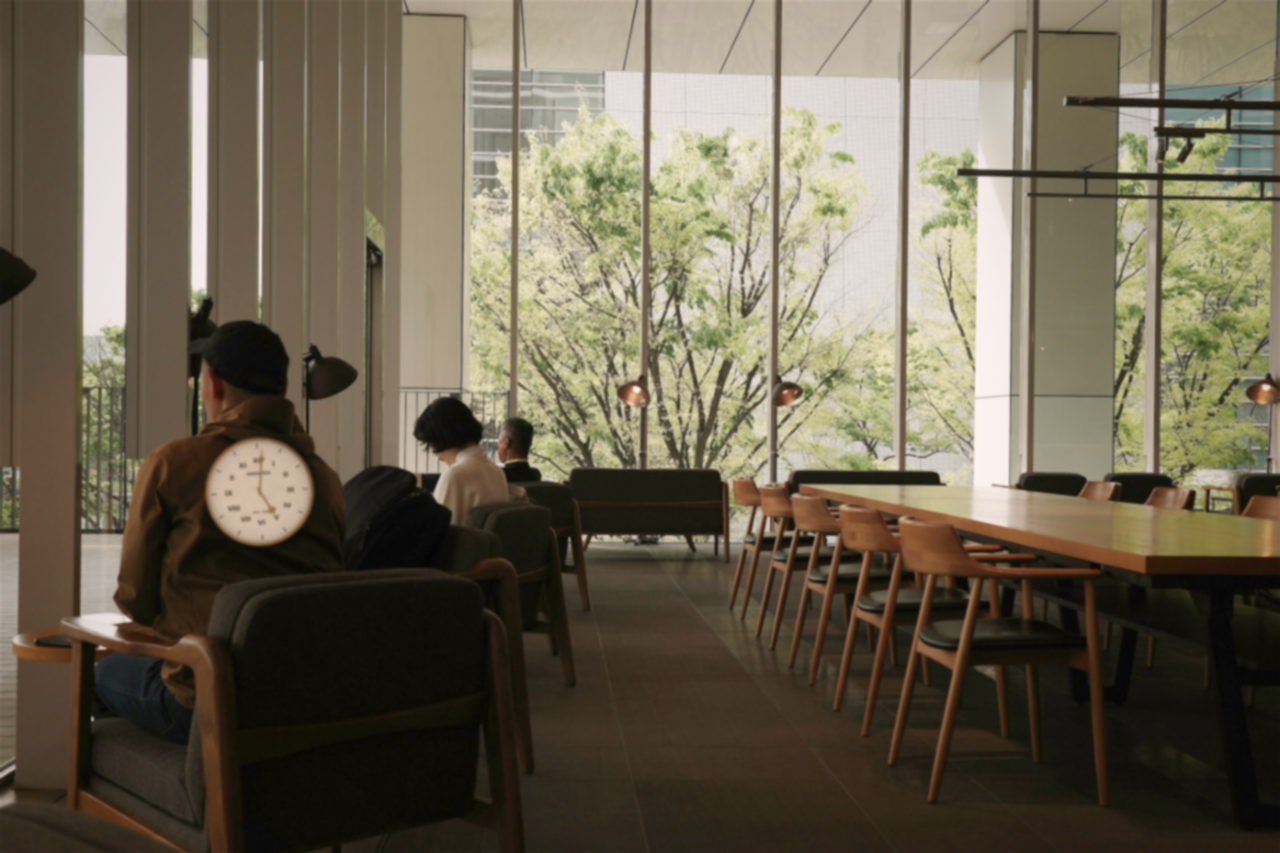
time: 5:01
